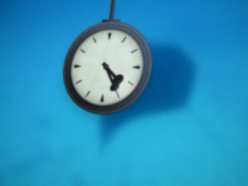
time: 4:25
